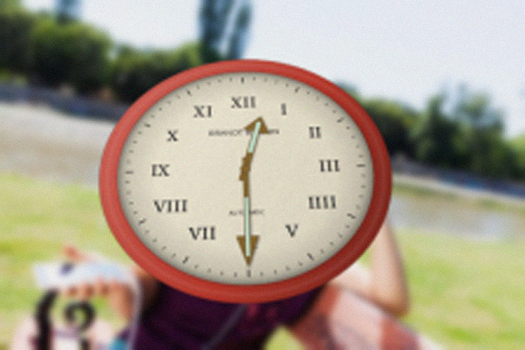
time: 12:30
